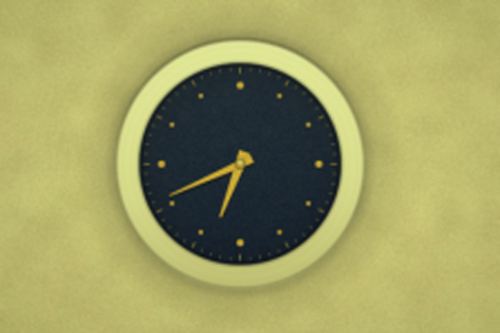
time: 6:41
